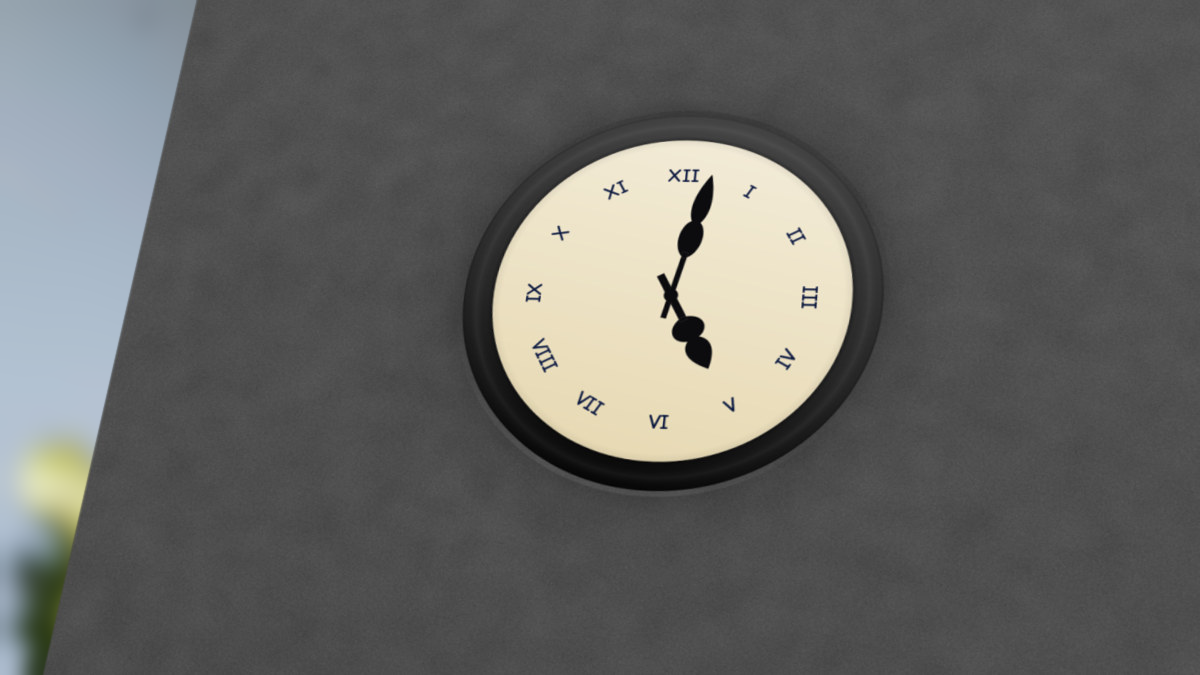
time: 5:02
